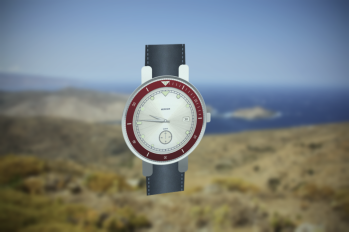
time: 9:46
